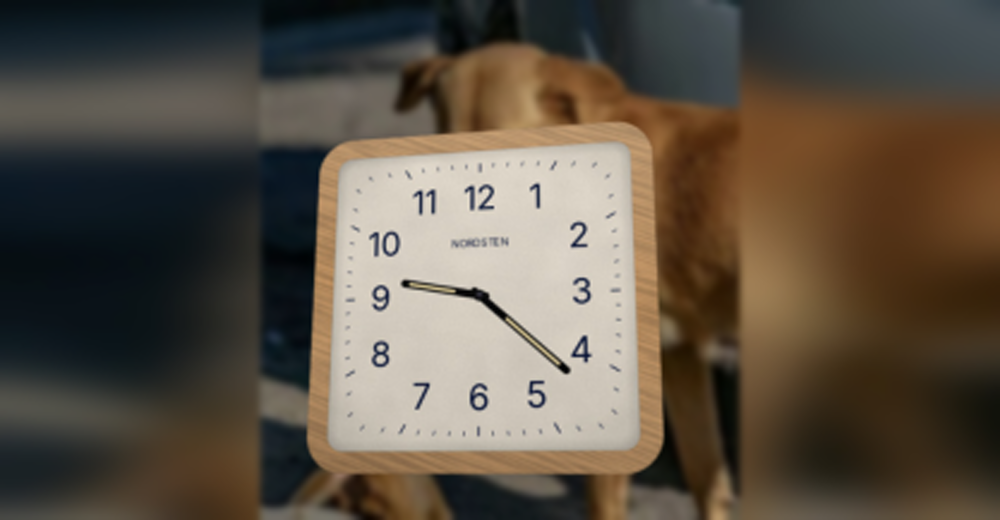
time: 9:22
